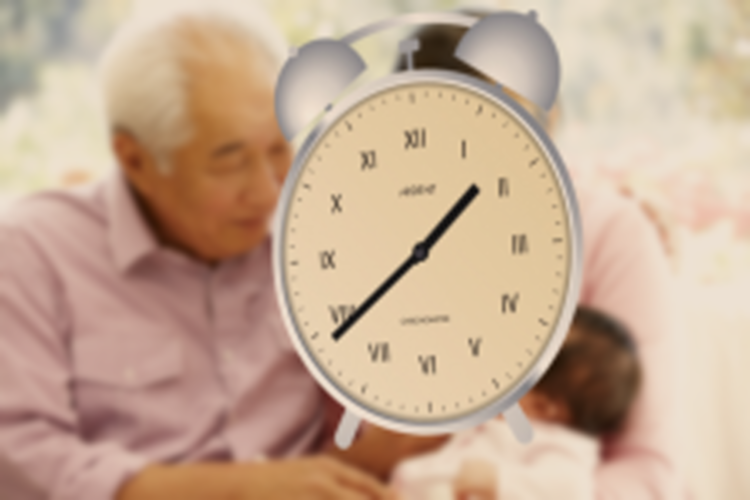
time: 1:39
